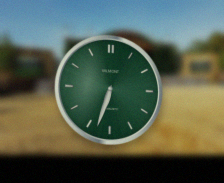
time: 6:33
